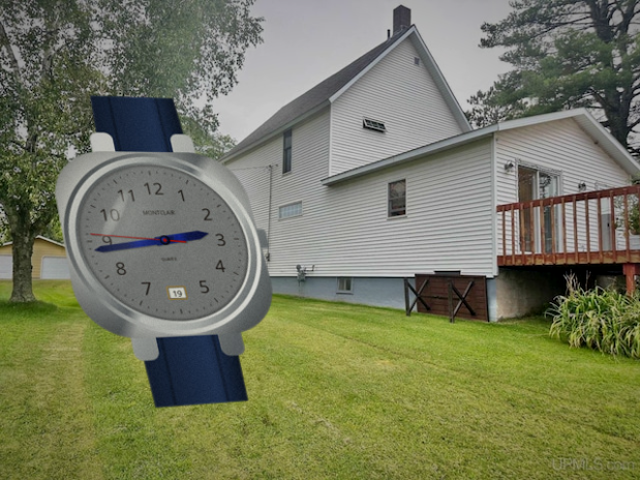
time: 2:43:46
